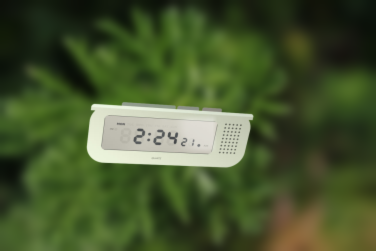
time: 2:24:21
